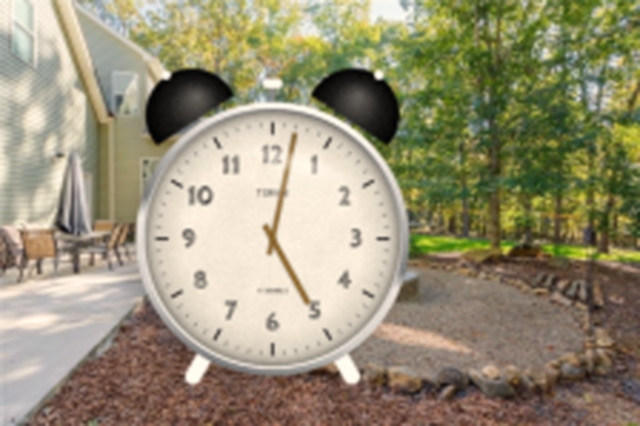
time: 5:02
